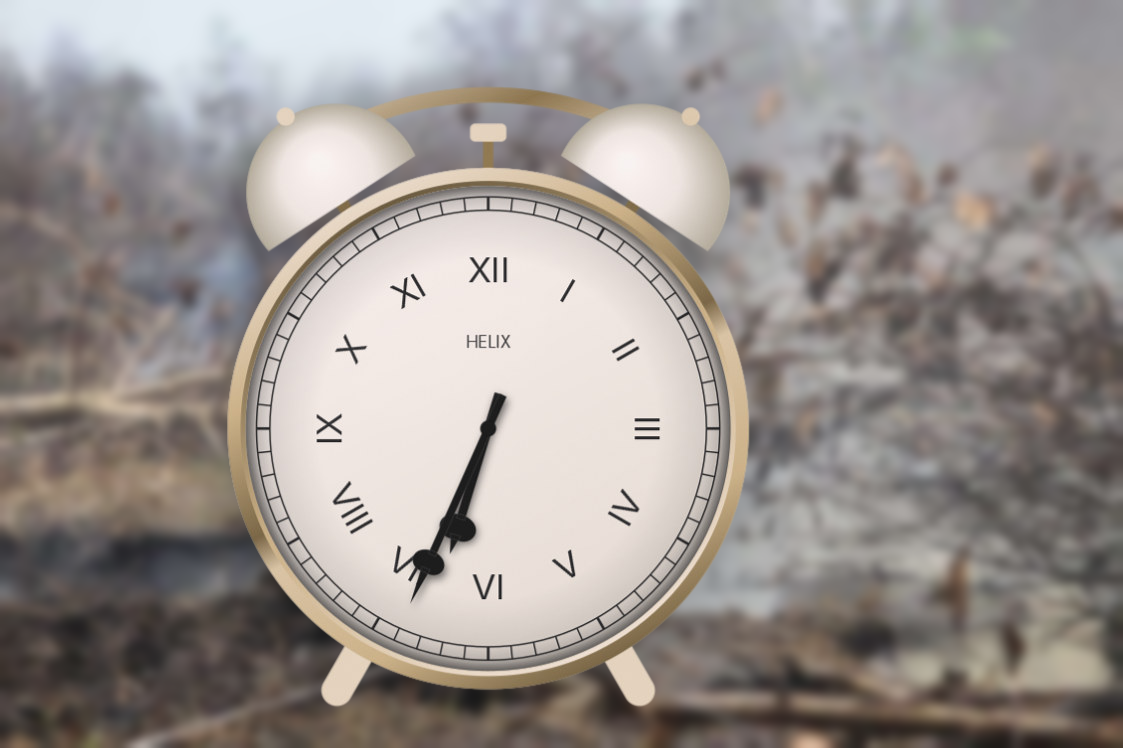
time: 6:34
